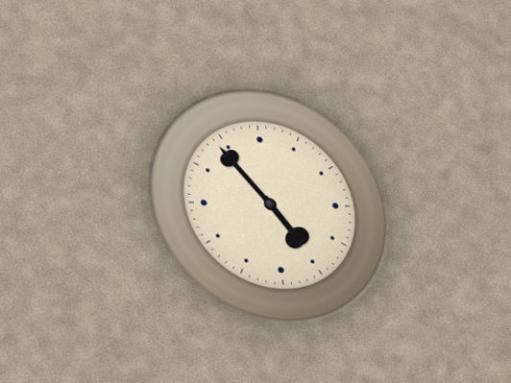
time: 4:54
